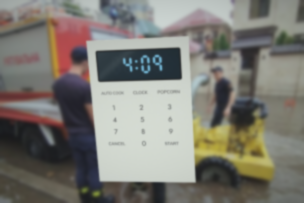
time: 4:09
